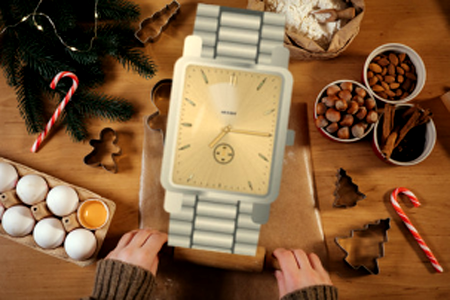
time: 7:15
